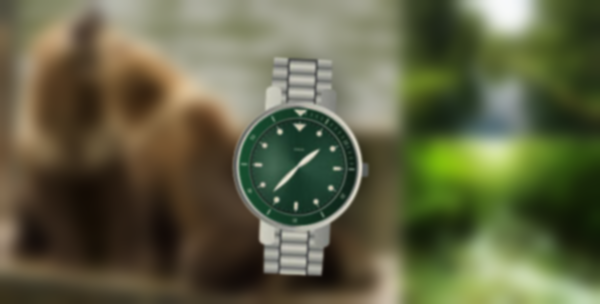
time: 1:37
